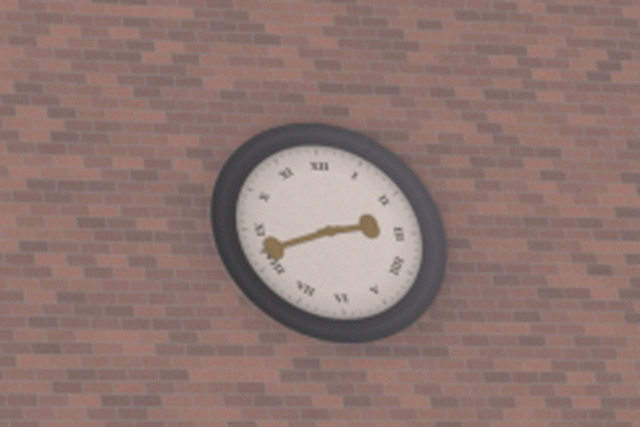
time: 2:42
